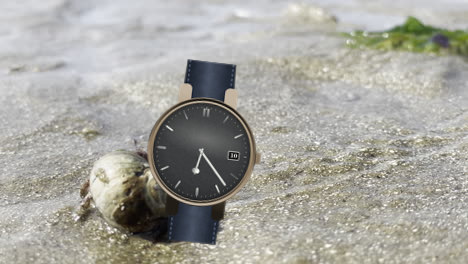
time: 6:23
